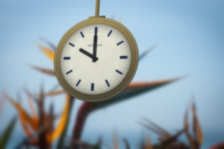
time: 10:00
